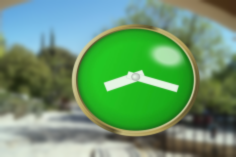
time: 8:18
